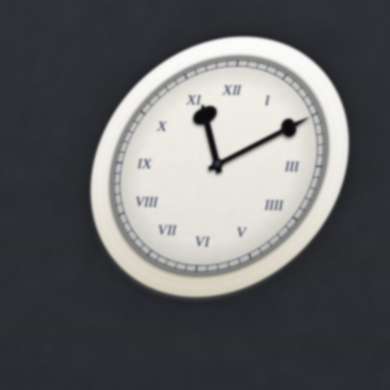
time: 11:10
